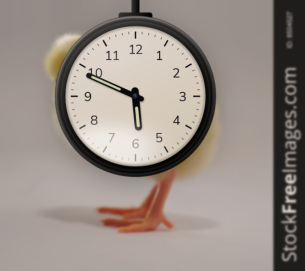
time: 5:49
